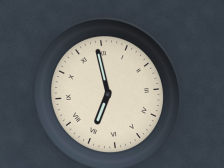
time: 6:59
